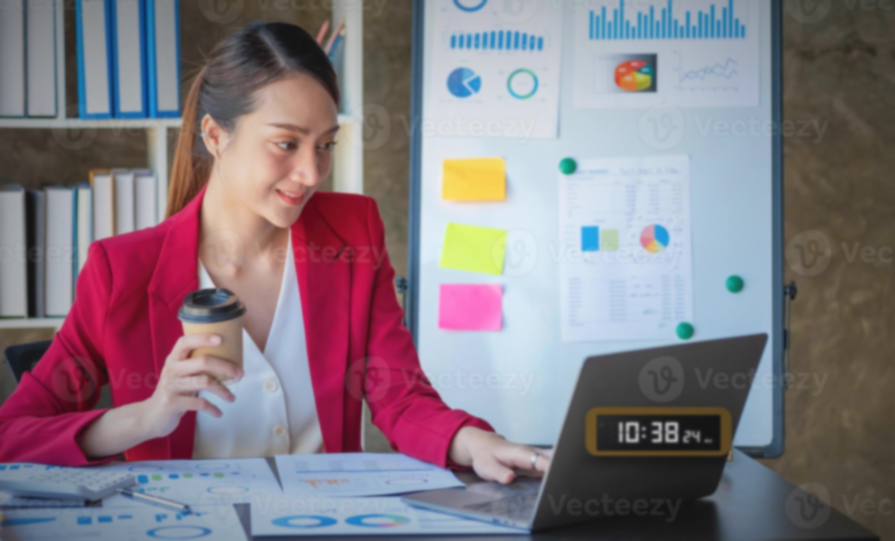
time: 10:38
